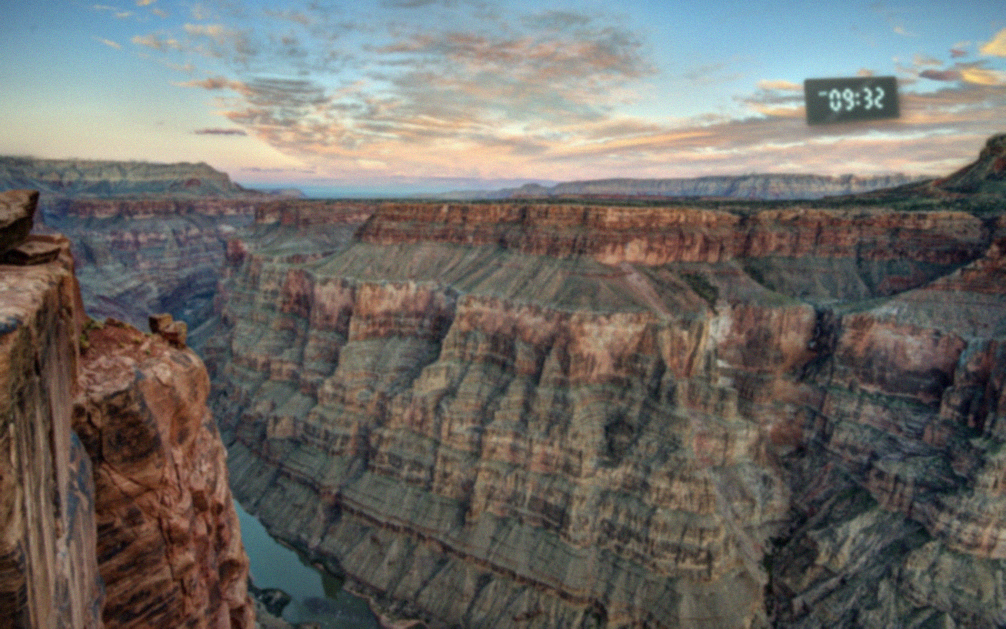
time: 9:32
